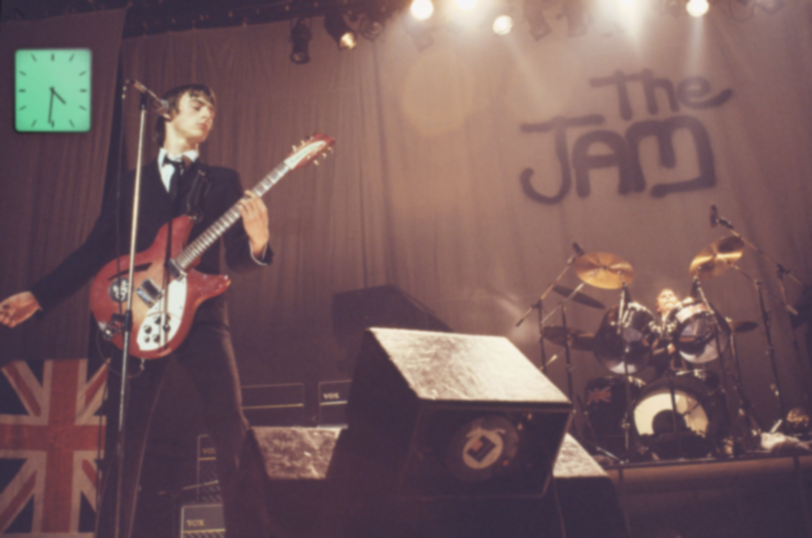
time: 4:31
